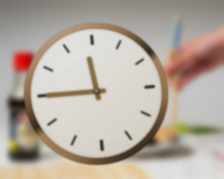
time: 11:45
